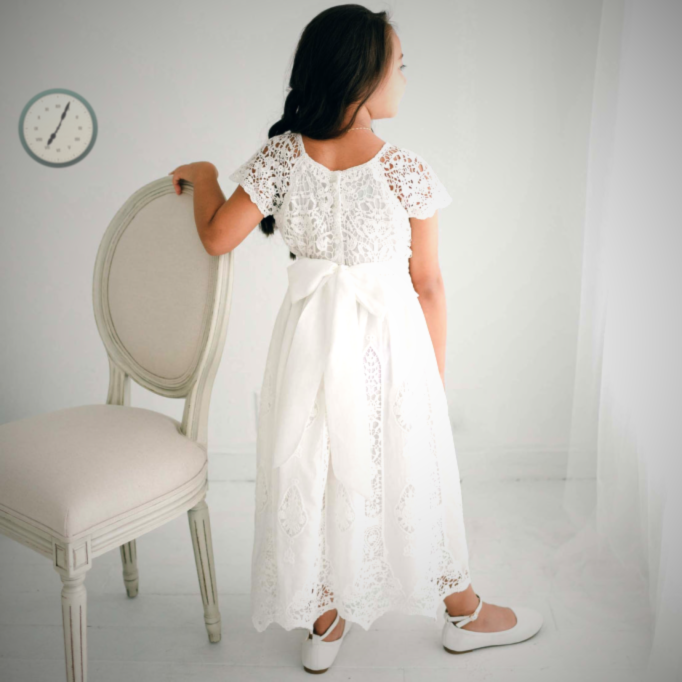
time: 7:04
